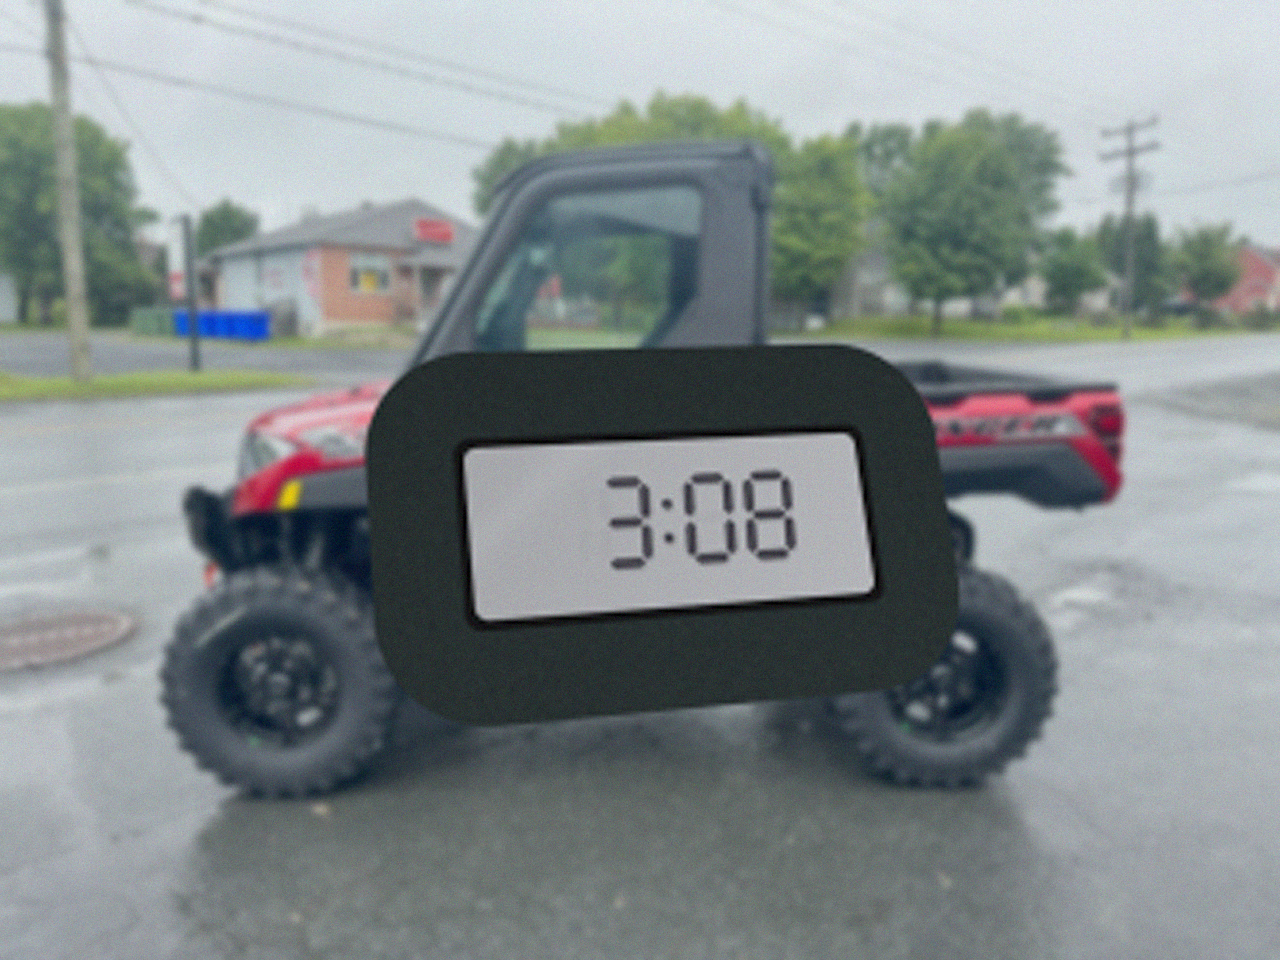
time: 3:08
